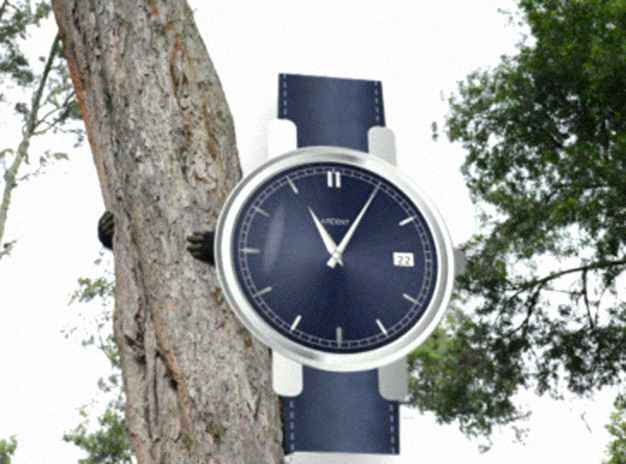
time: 11:05
